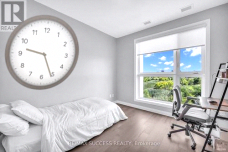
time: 9:26
